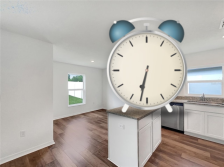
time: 6:32
